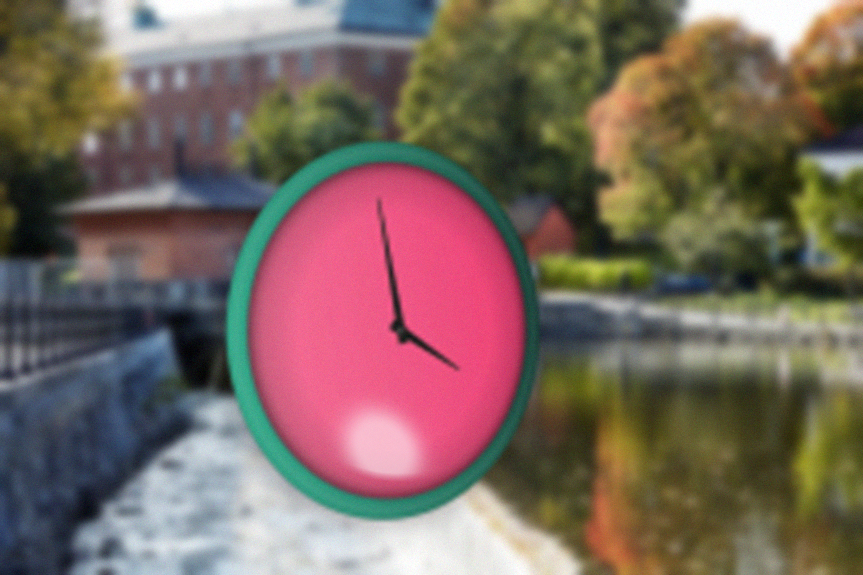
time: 3:58
